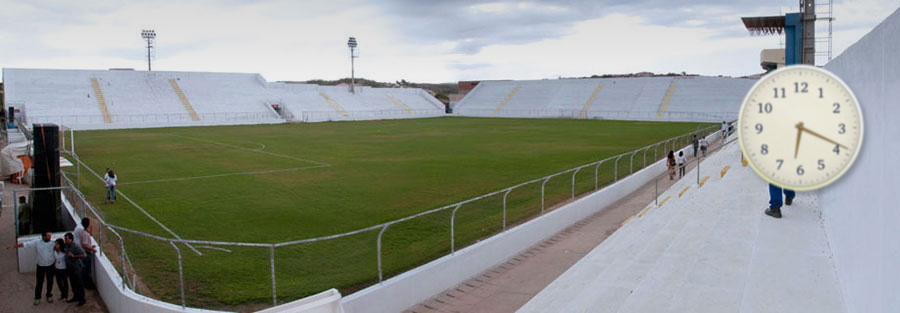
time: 6:19
